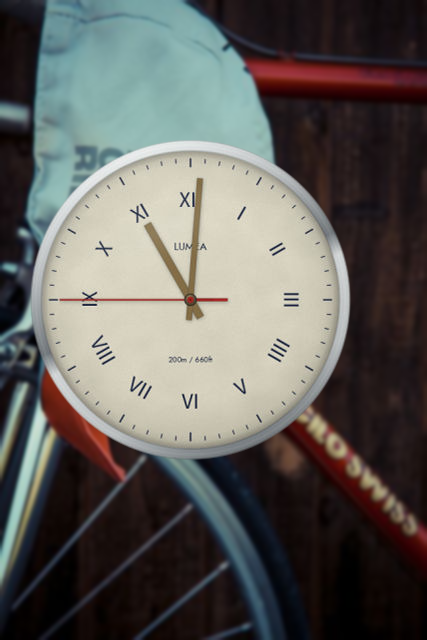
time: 11:00:45
